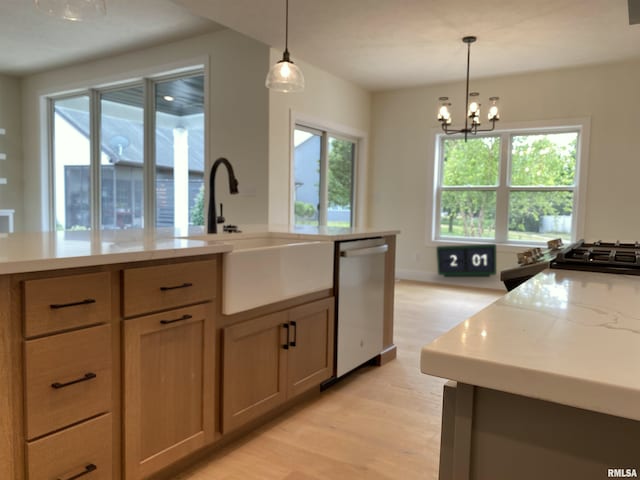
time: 2:01
